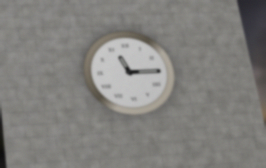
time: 11:15
